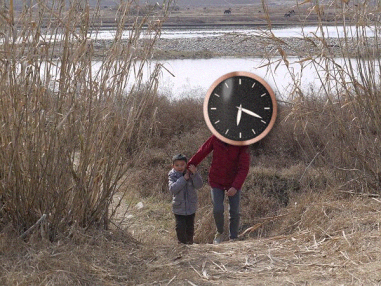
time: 6:19
